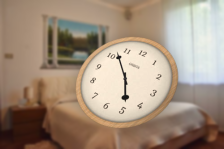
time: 4:52
